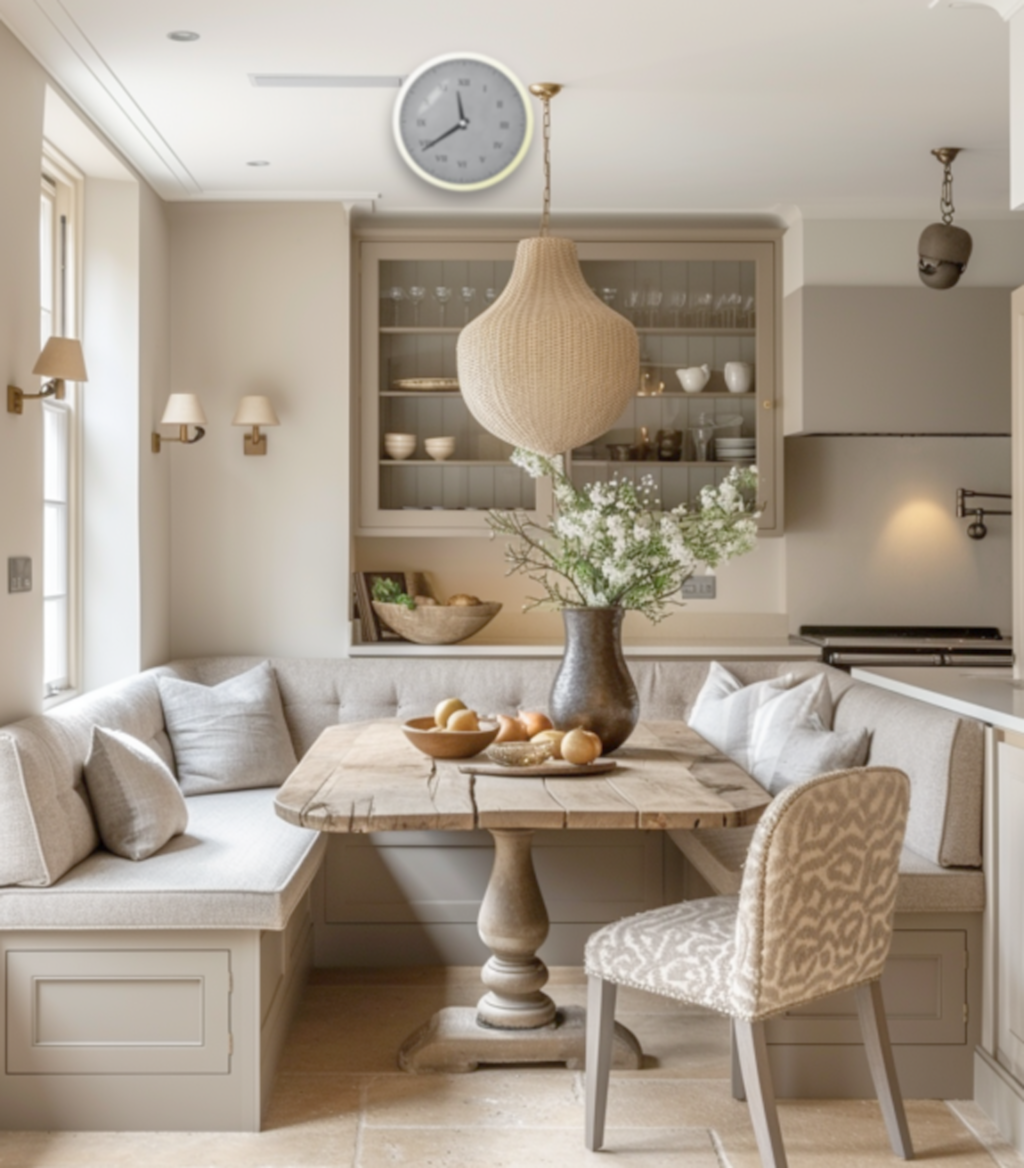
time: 11:39
